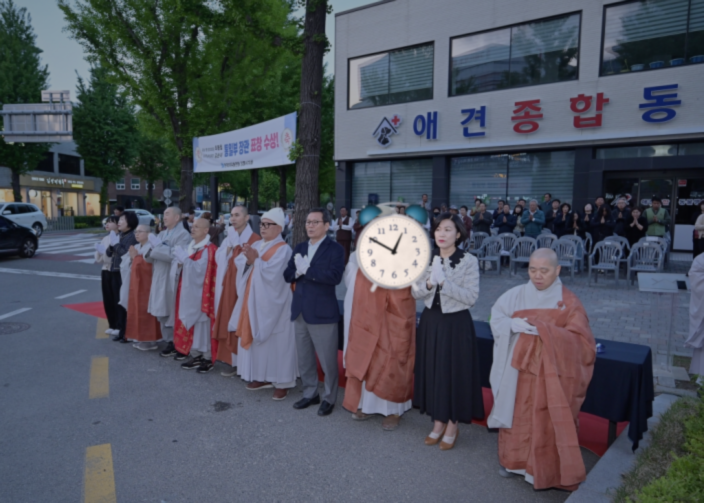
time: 12:50
